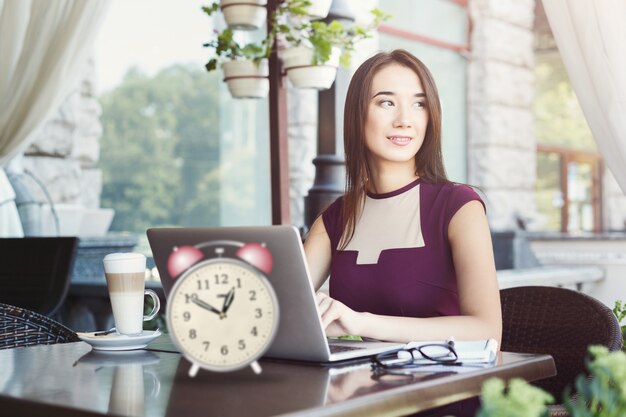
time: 12:50
